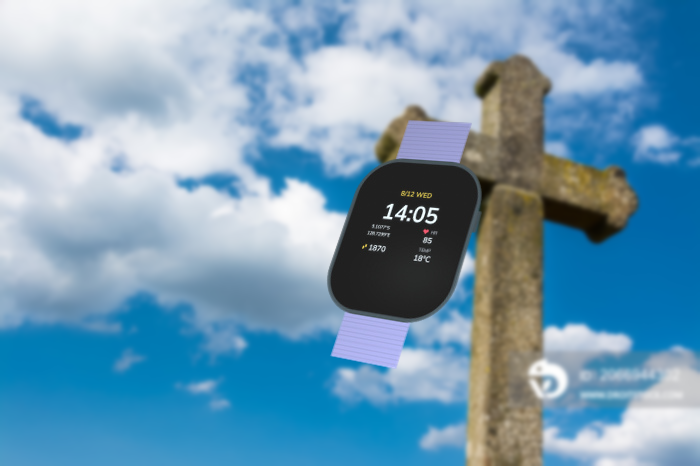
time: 14:05
